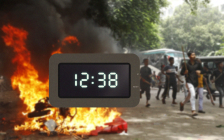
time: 12:38
